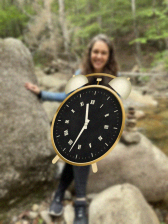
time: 11:33
